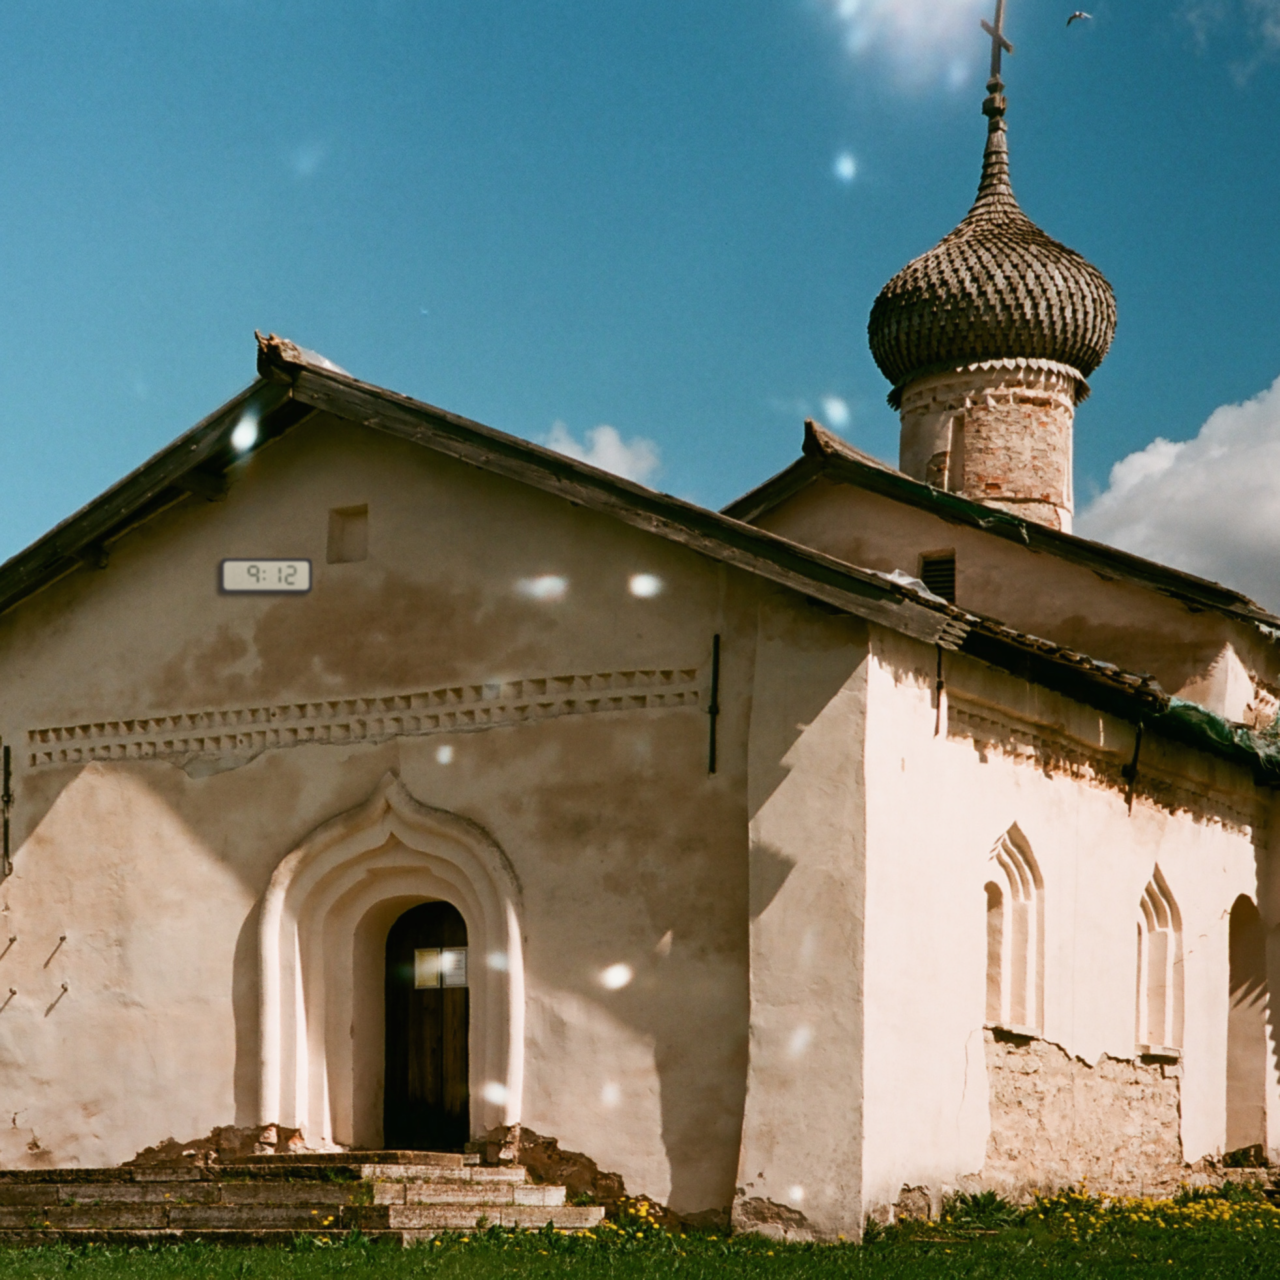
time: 9:12
